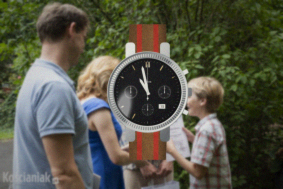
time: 10:58
